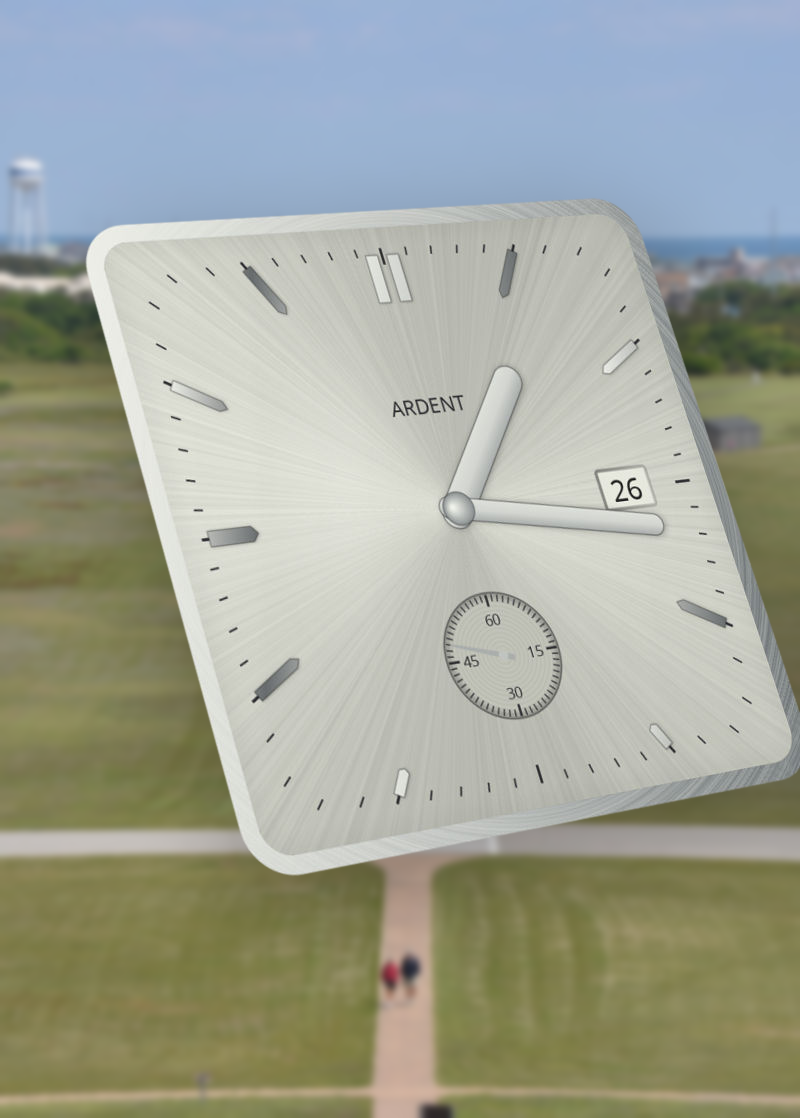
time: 1:16:48
